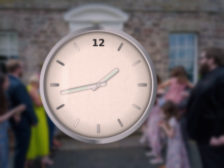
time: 1:43
